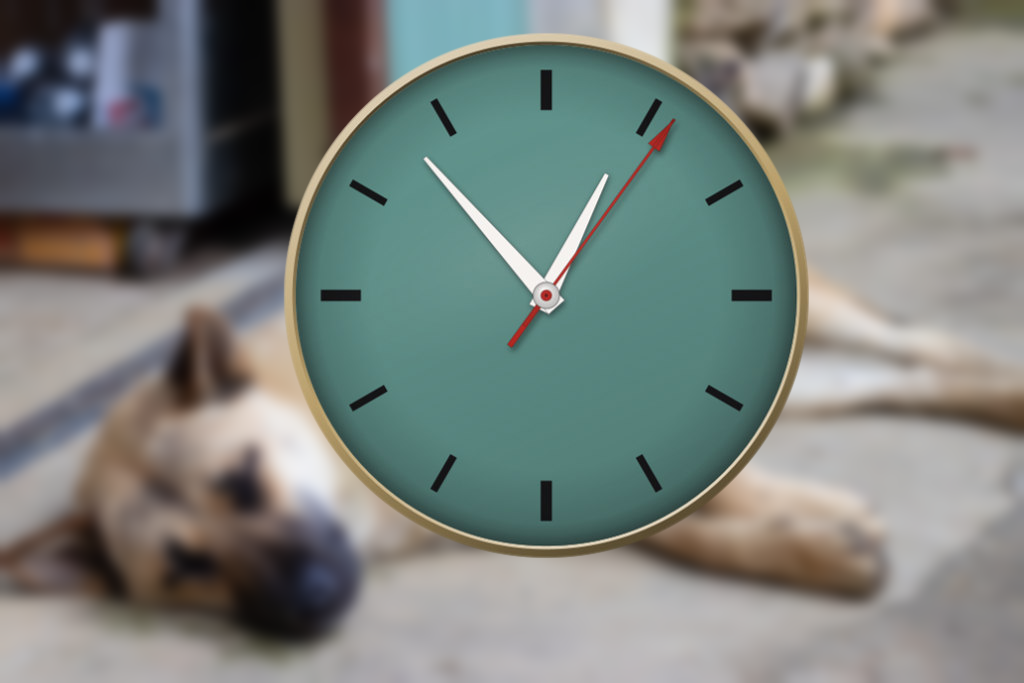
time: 12:53:06
